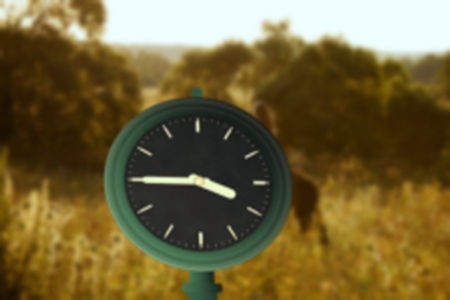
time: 3:45
